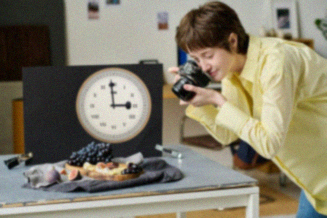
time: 2:59
